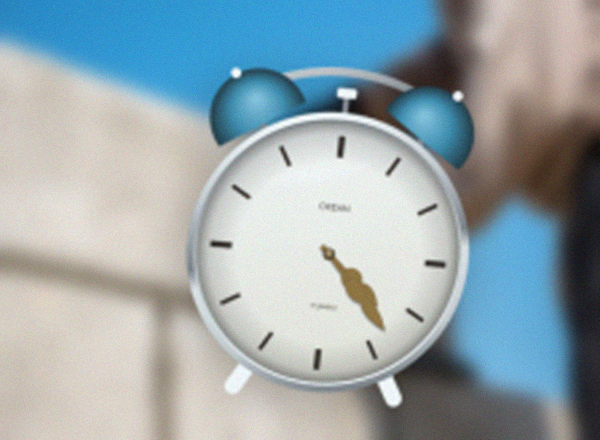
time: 4:23
